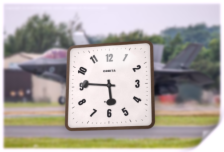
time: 5:46
